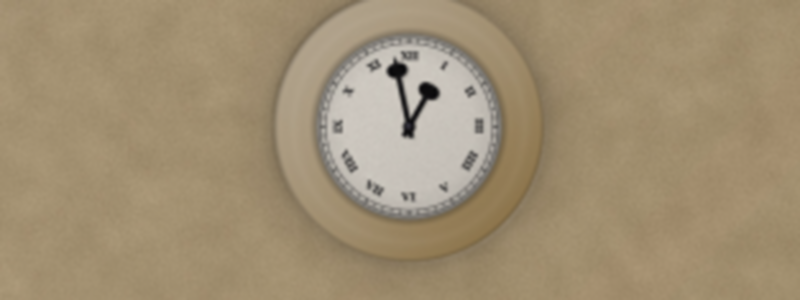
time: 12:58
